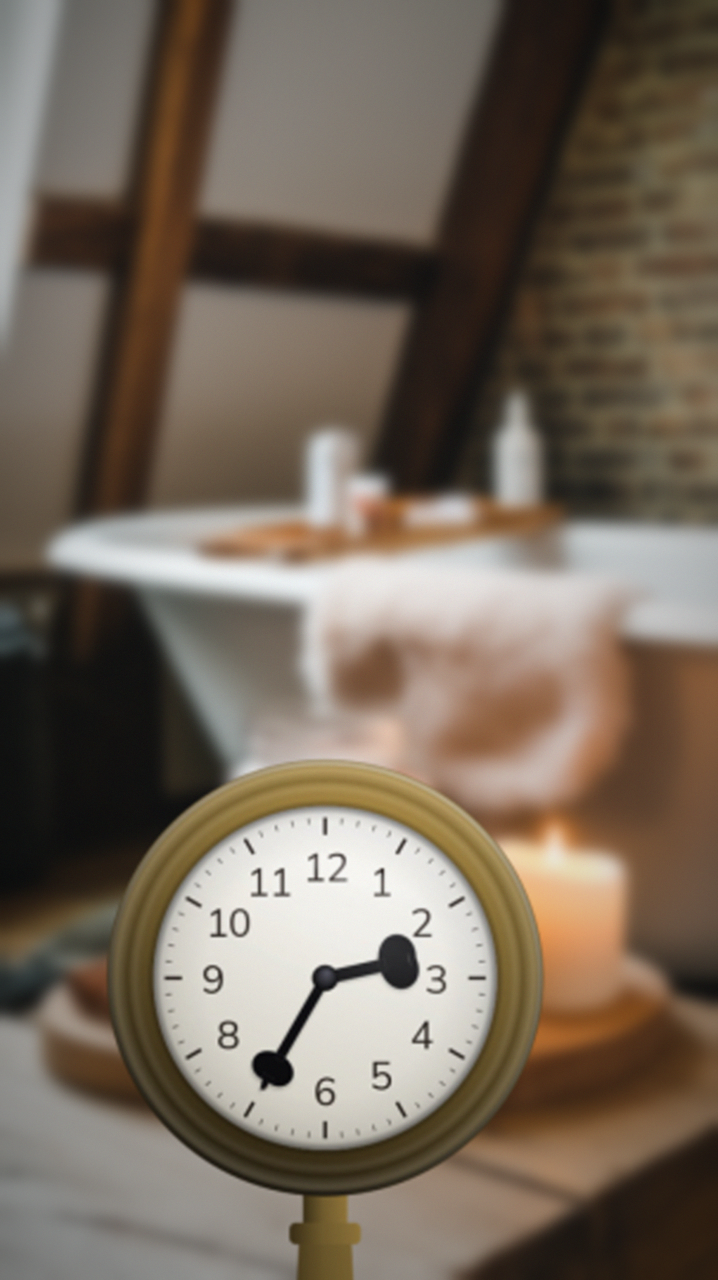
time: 2:35
